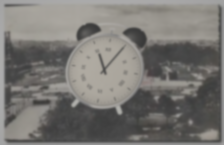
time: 11:05
